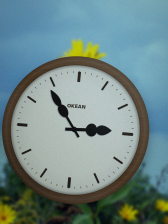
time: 2:54
